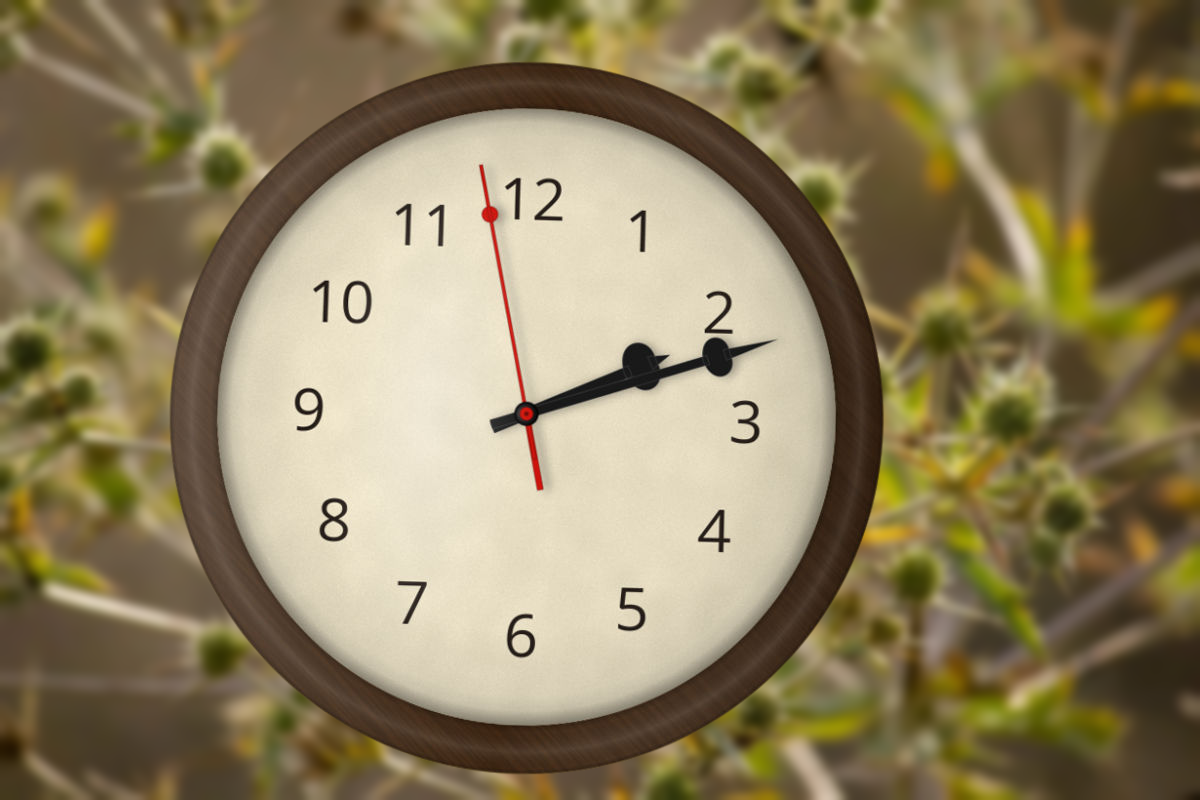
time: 2:11:58
